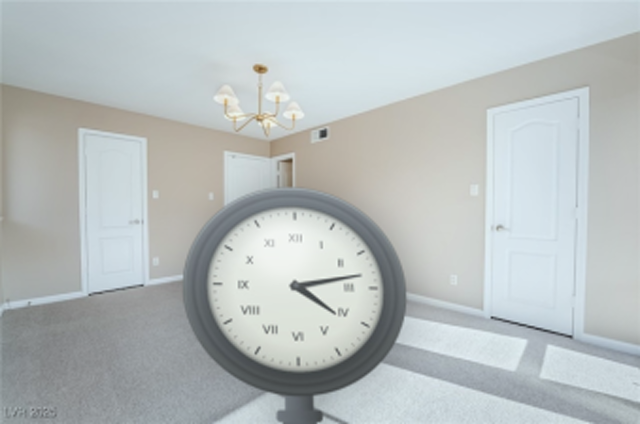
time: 4:13
